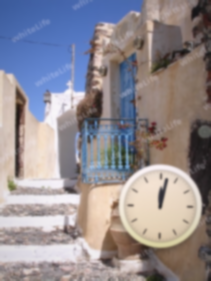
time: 12:02
